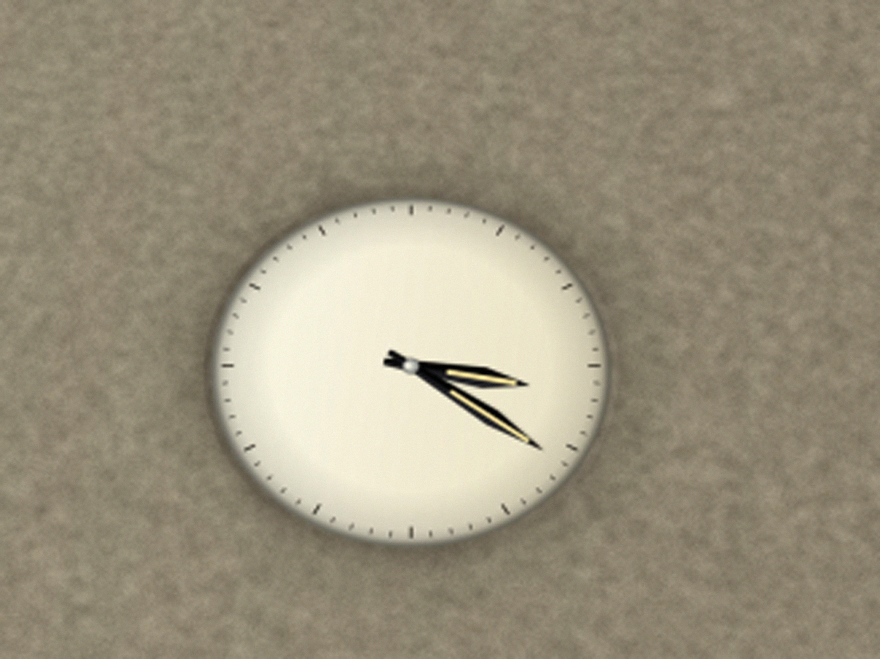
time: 3:21
